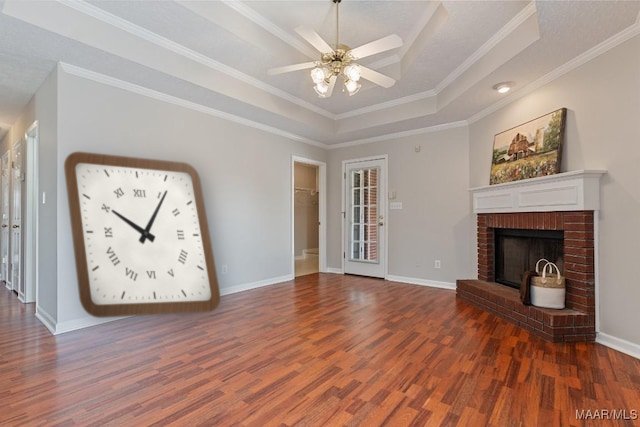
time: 10:06
